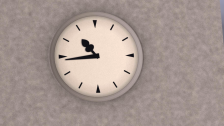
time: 10:44
